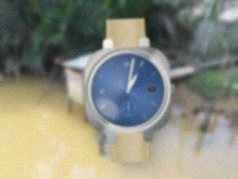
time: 1:02
